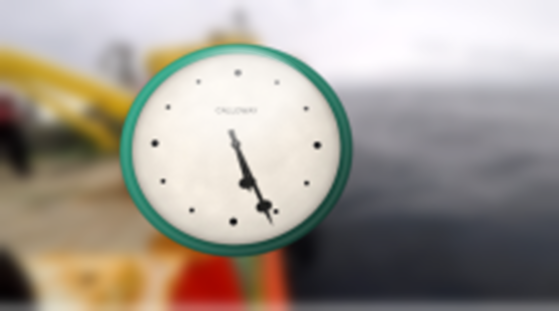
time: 5:26
